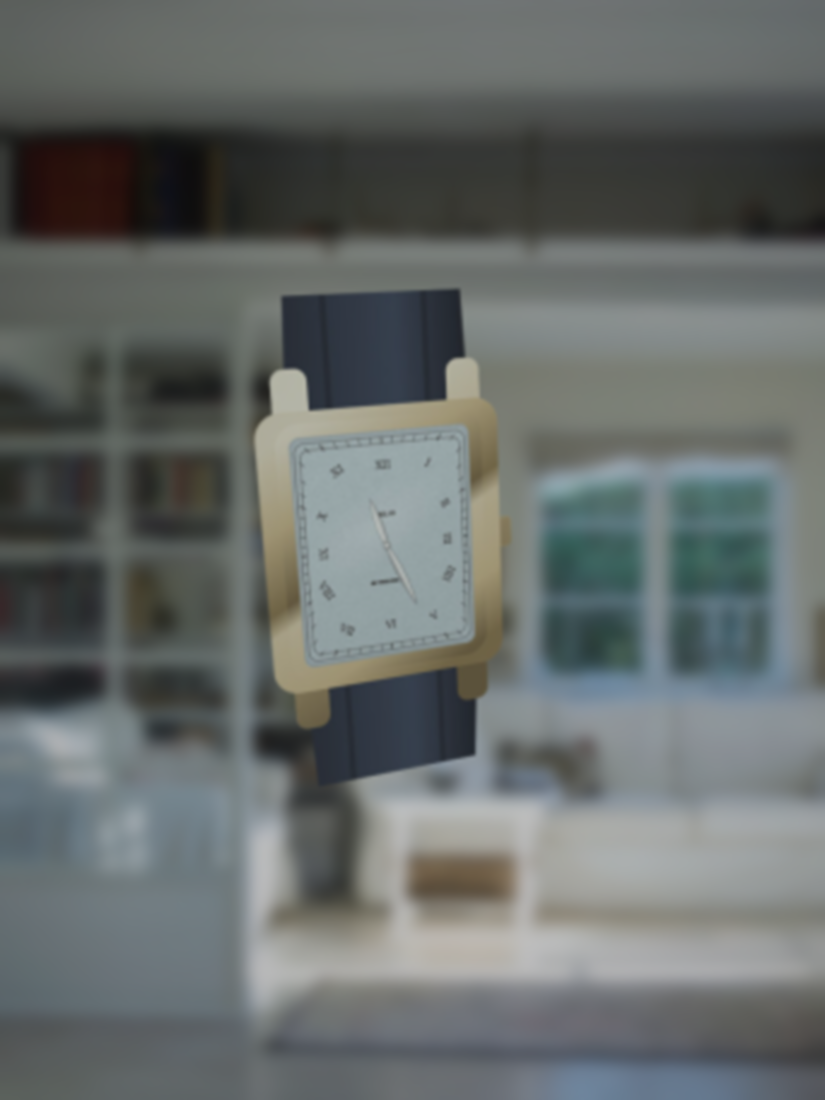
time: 11:26
